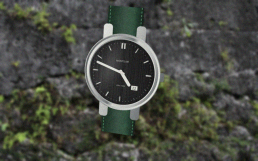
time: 4:48
